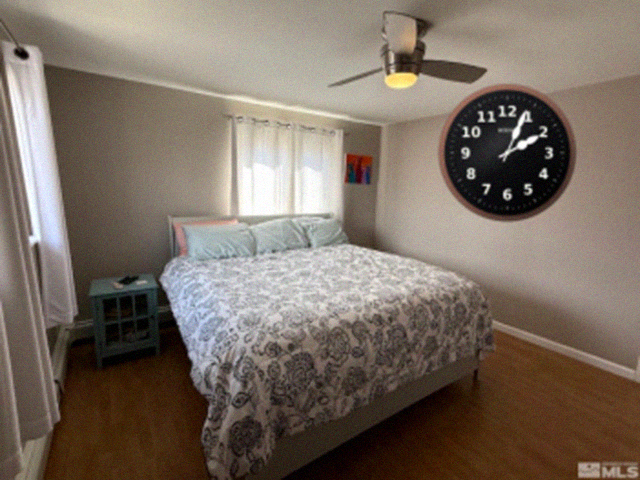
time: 2:04
